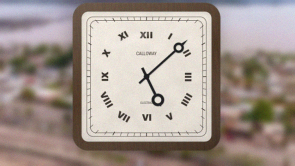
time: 5:08
